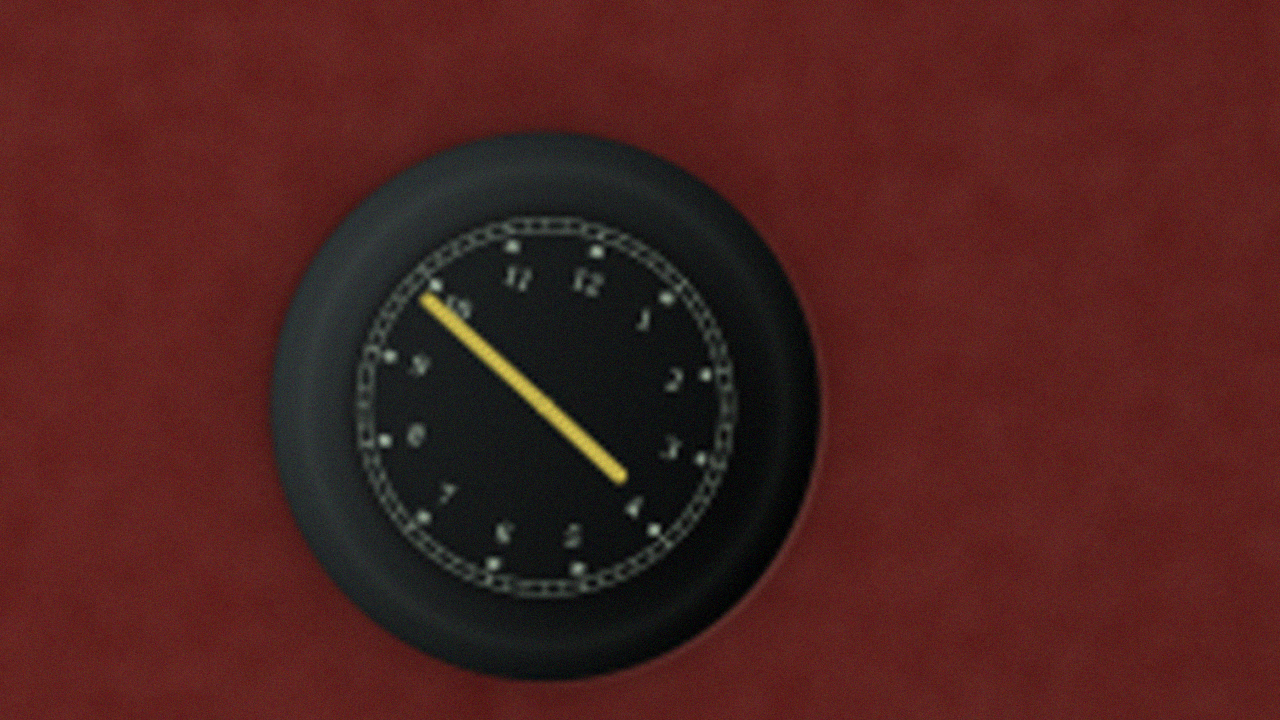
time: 3:49
